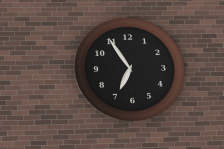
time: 6:55
